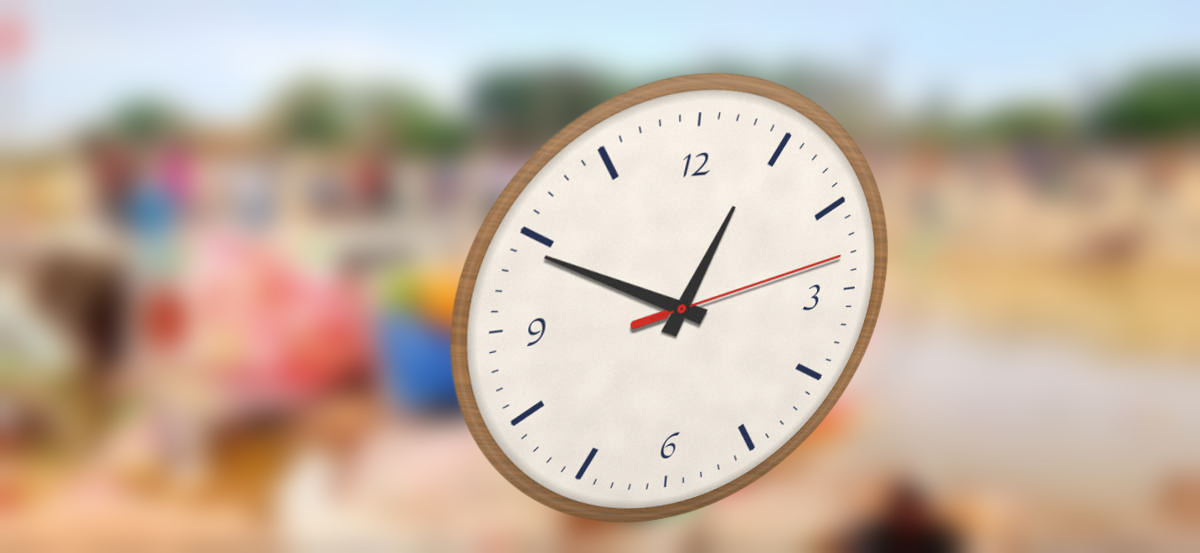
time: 12:49:13
